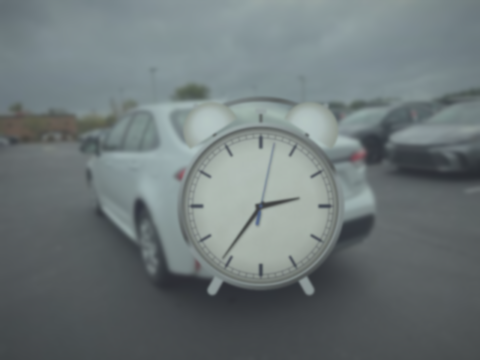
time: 2:36:02
